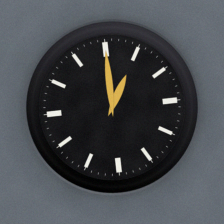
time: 1:00
